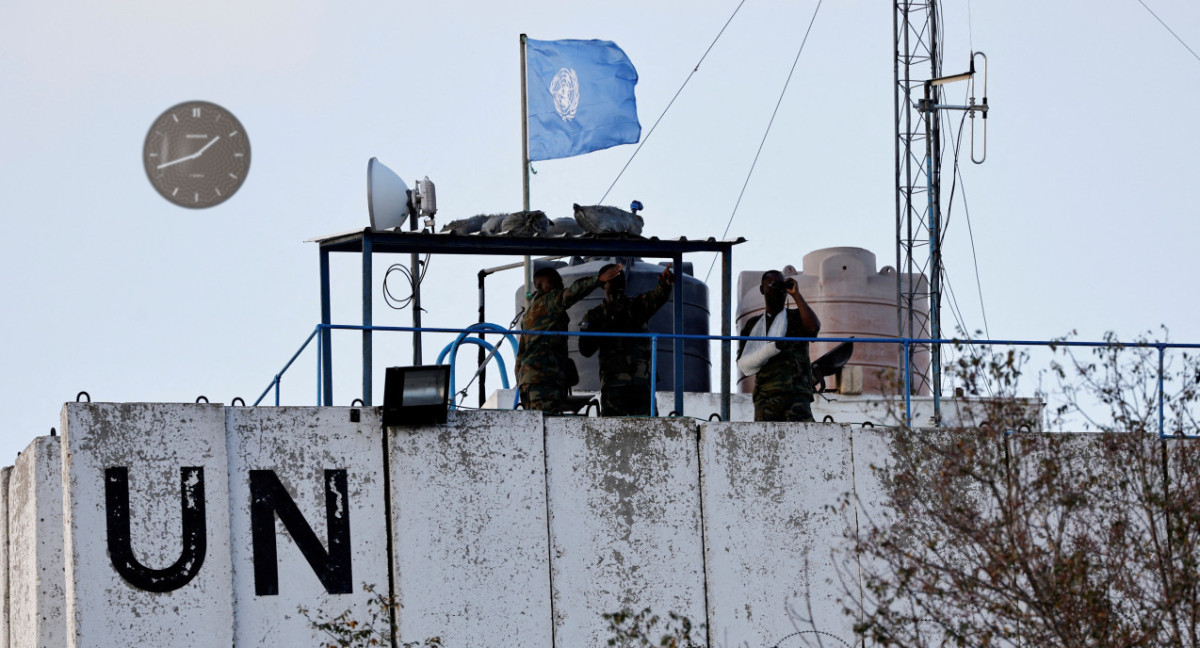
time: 1:42
